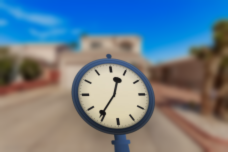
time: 12:36
